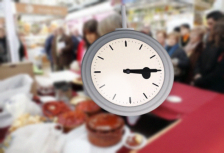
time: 3:15
